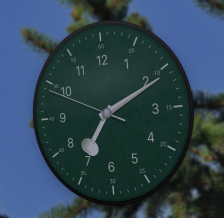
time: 7:10:49
